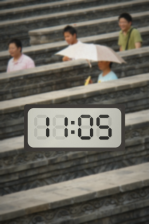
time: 11:05
